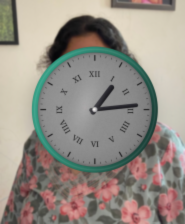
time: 1:14
